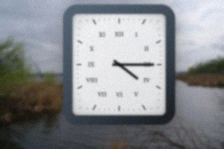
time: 4:15
